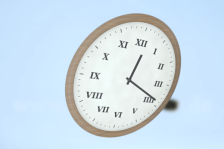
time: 12:19
